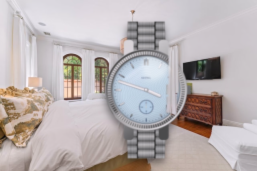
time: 3:48
